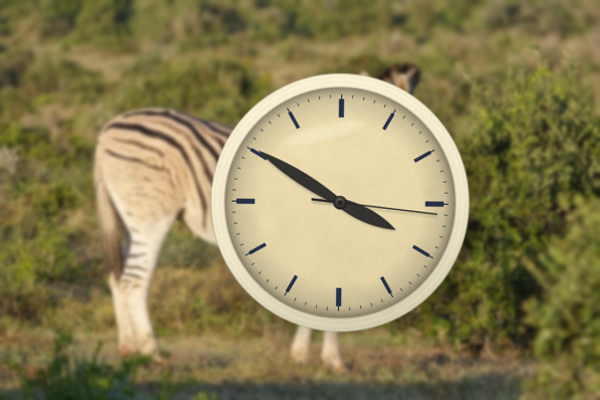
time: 3:50:16
